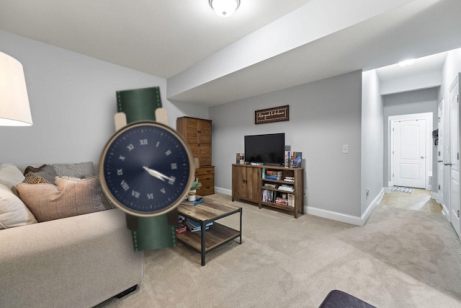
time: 4:20
